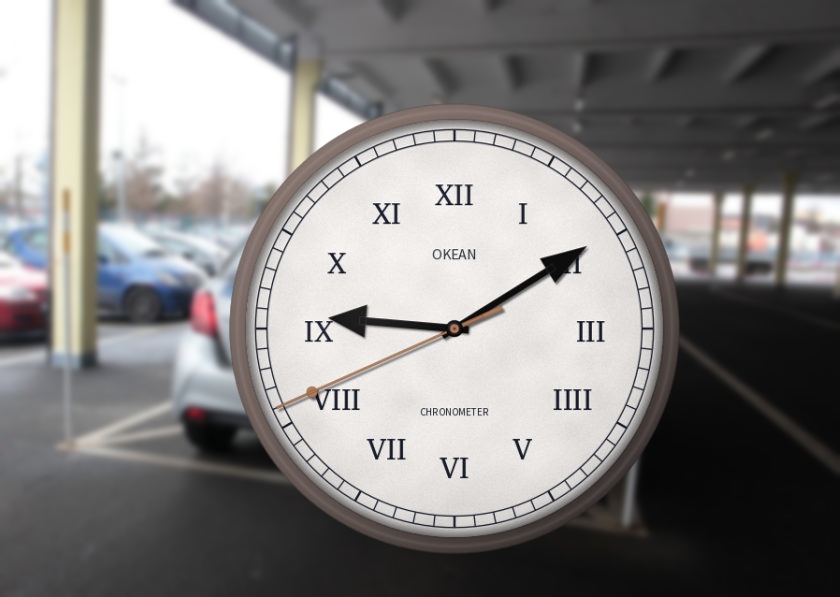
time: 9:09:41
